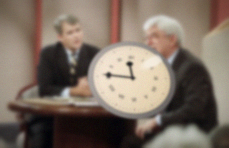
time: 11:46
